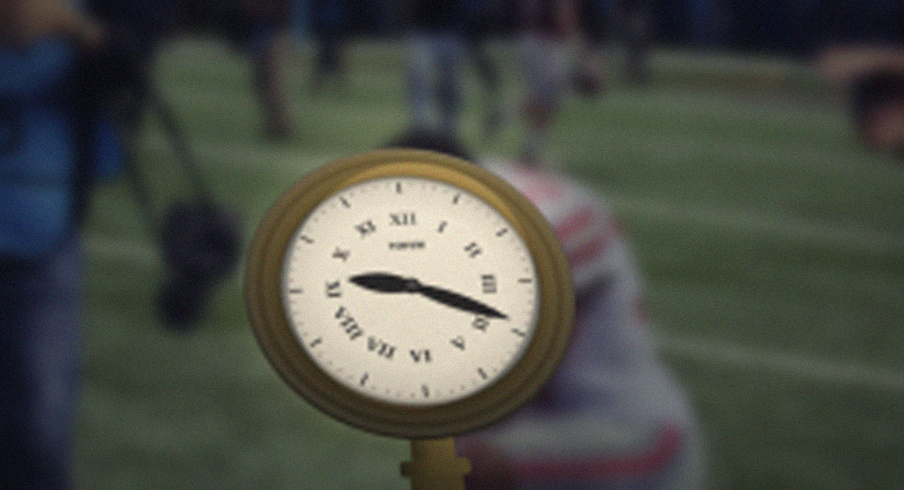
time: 9:19
